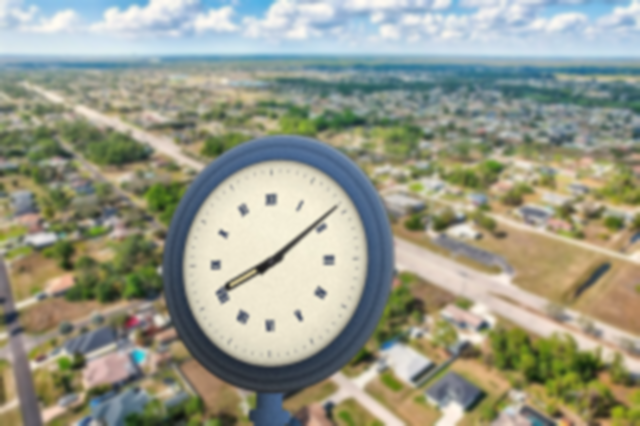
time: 8:09
